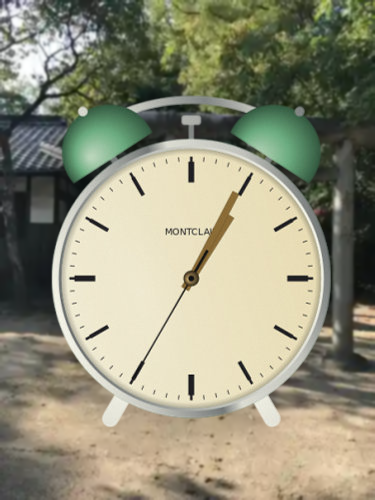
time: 1:04:35
